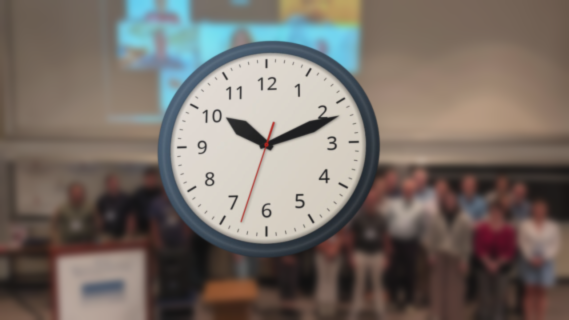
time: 10:11:33
